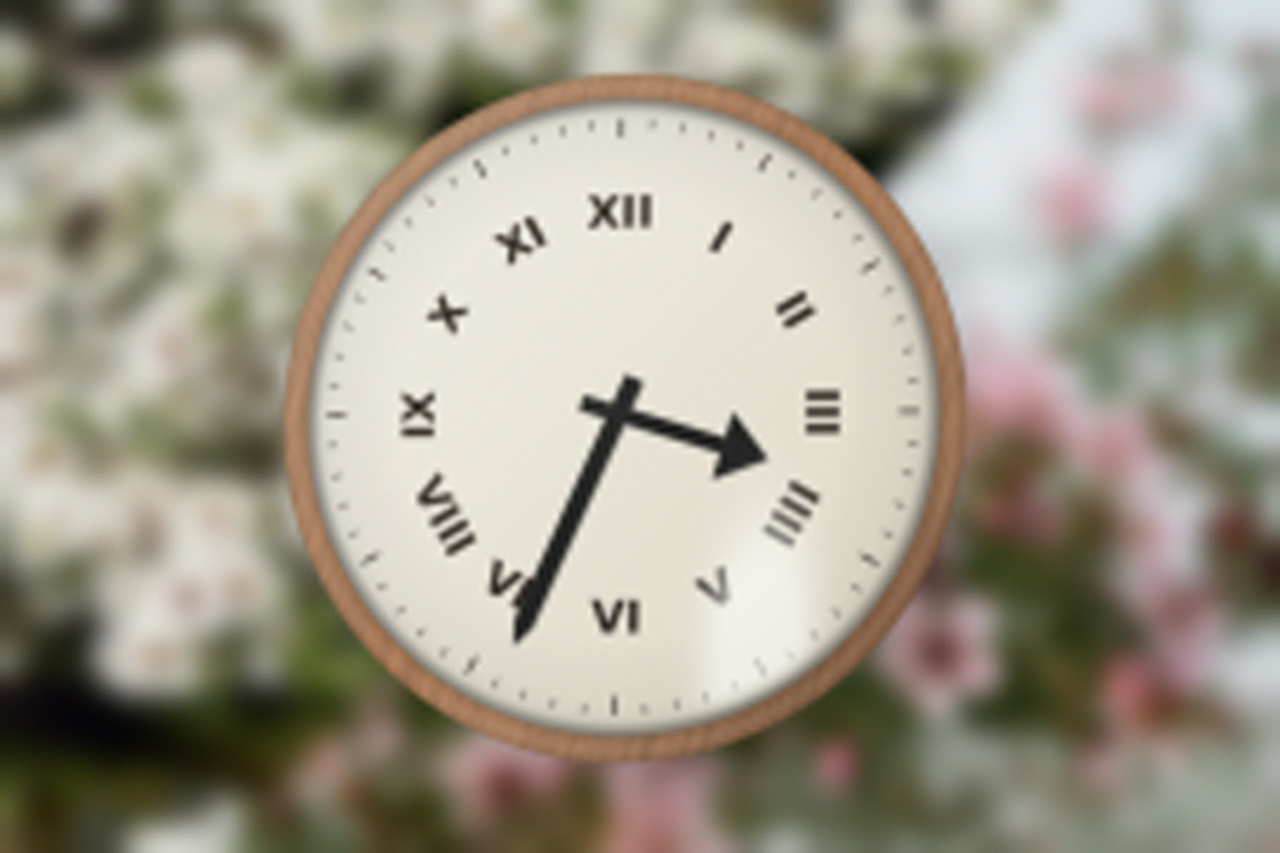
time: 3:34
